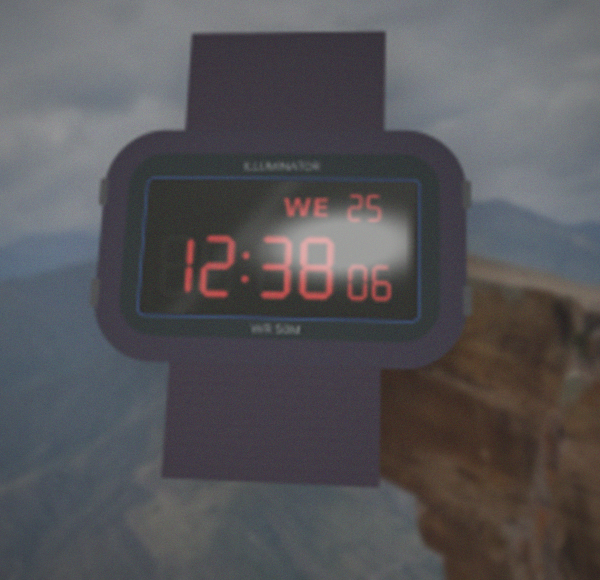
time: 12:38:06
